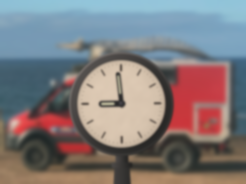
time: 8:59
